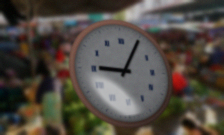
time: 9:05
